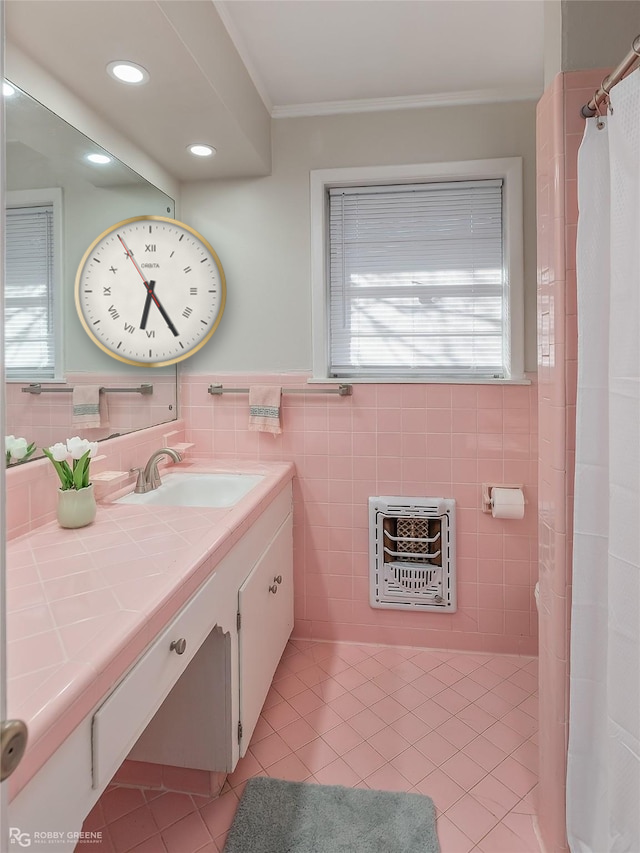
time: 6:24:55
